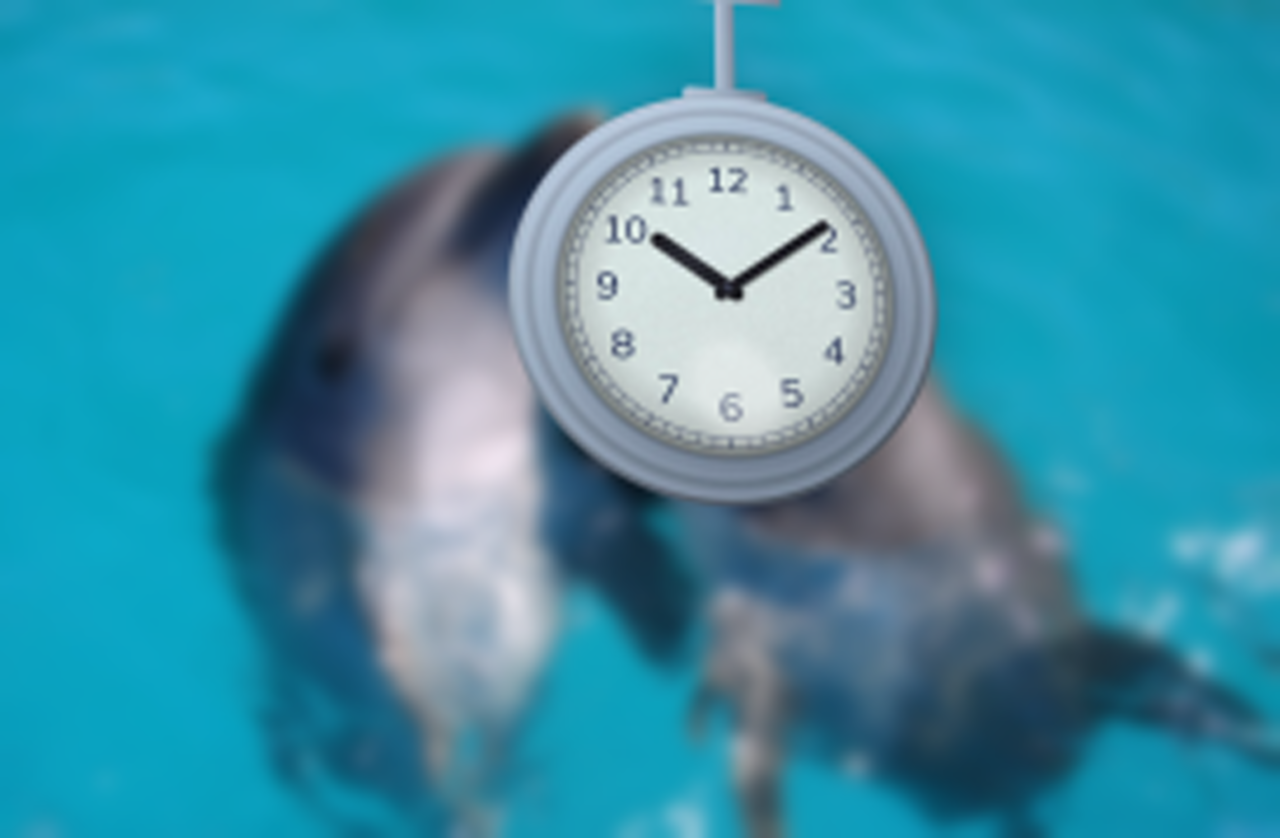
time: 10:09
